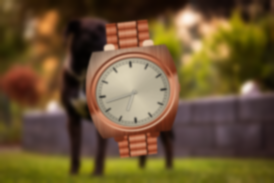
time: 6:43
